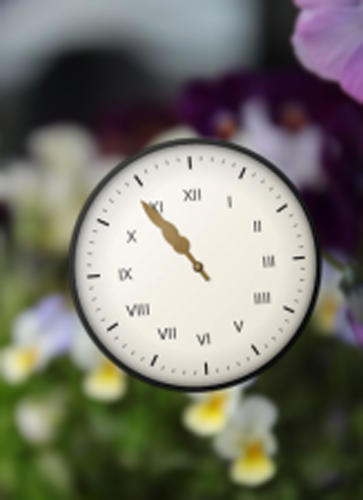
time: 10:54
